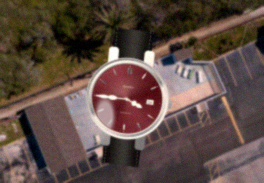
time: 3:45
